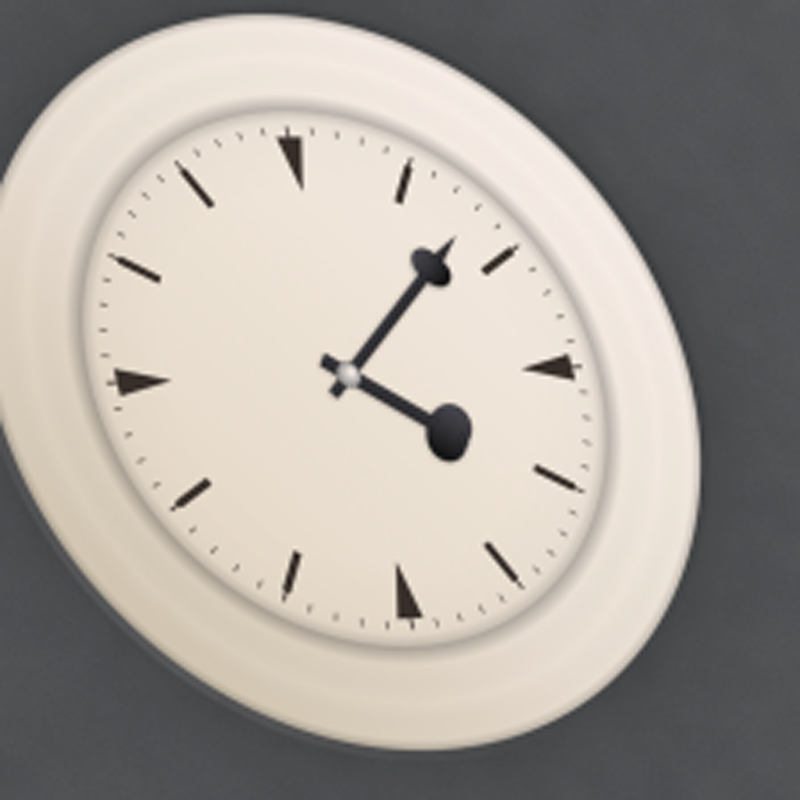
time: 4:08
